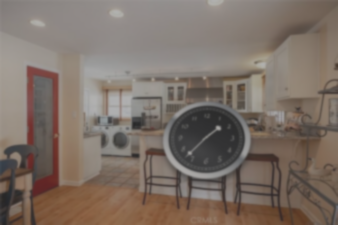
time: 1:37
